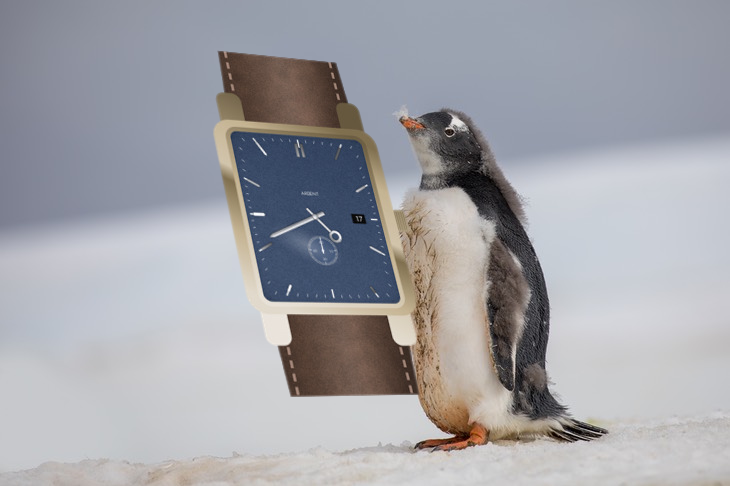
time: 4:41
